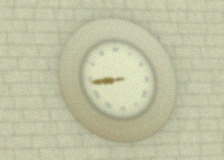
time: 8:44
